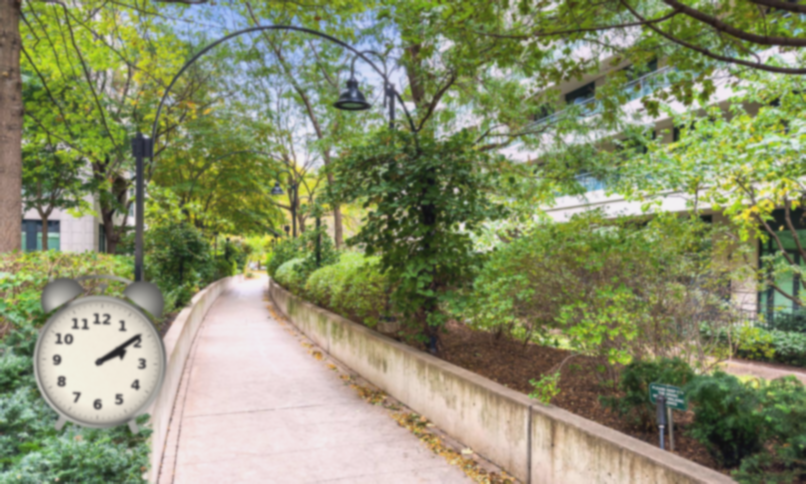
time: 2:09
